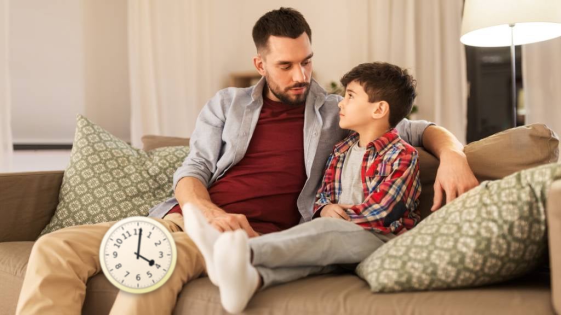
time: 4:01
